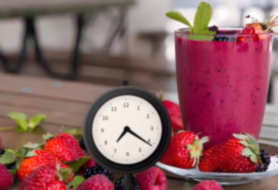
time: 7:21
